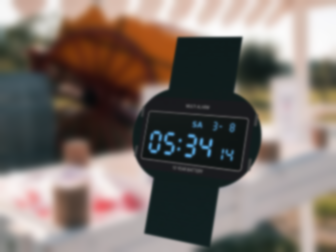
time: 5:34:14
